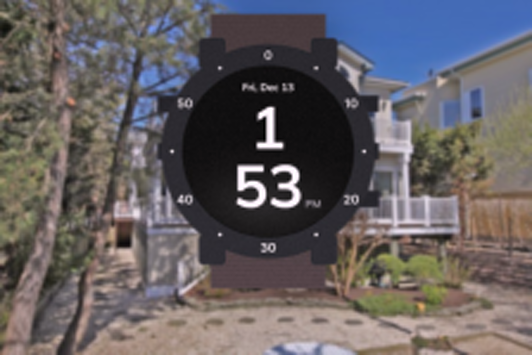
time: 1:53
